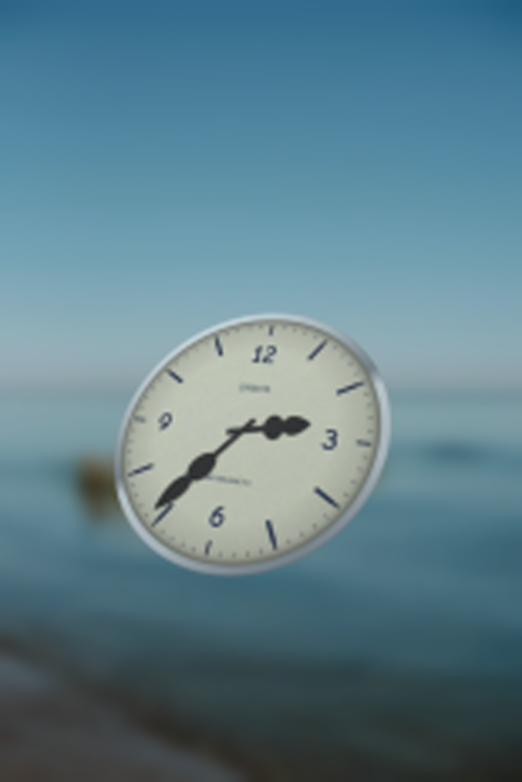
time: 2:36
